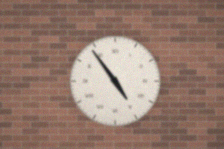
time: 4:54
